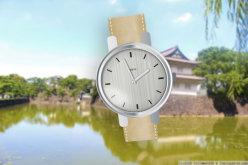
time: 1:57
